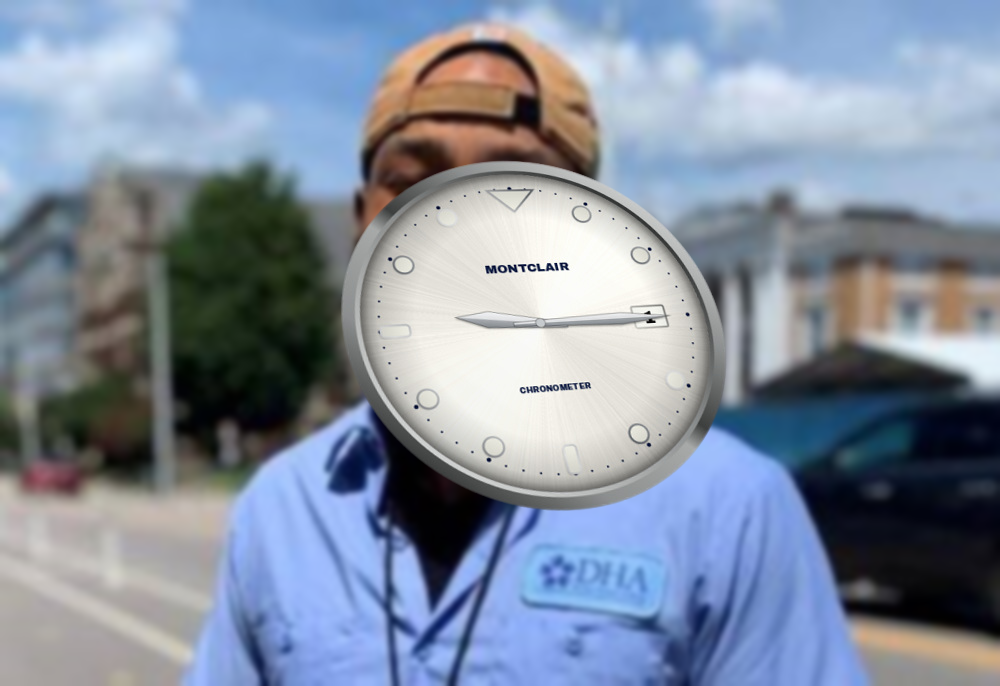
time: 9:15
